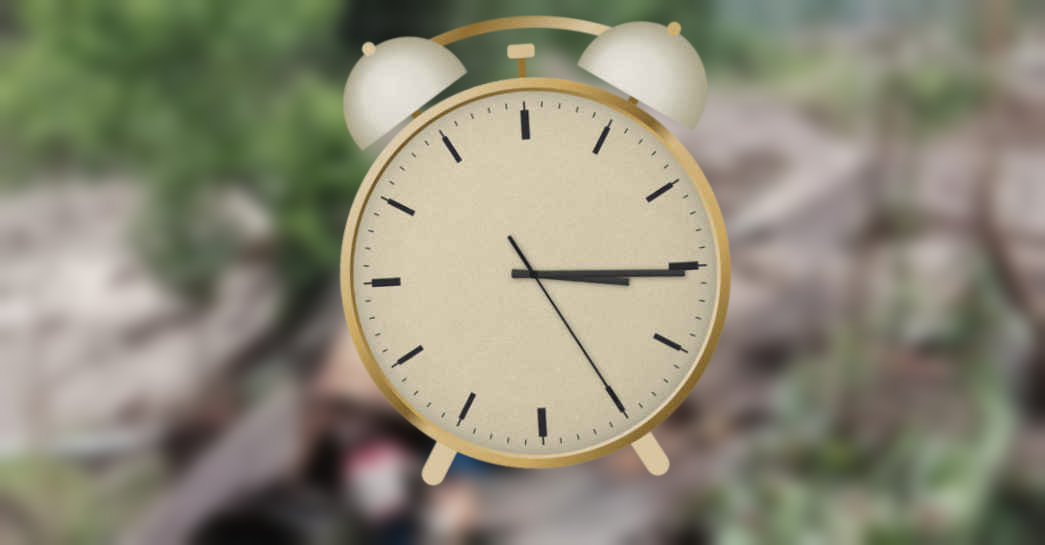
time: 3:15:25
